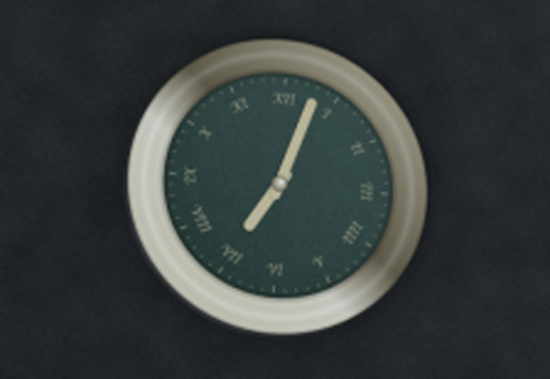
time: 7:03
